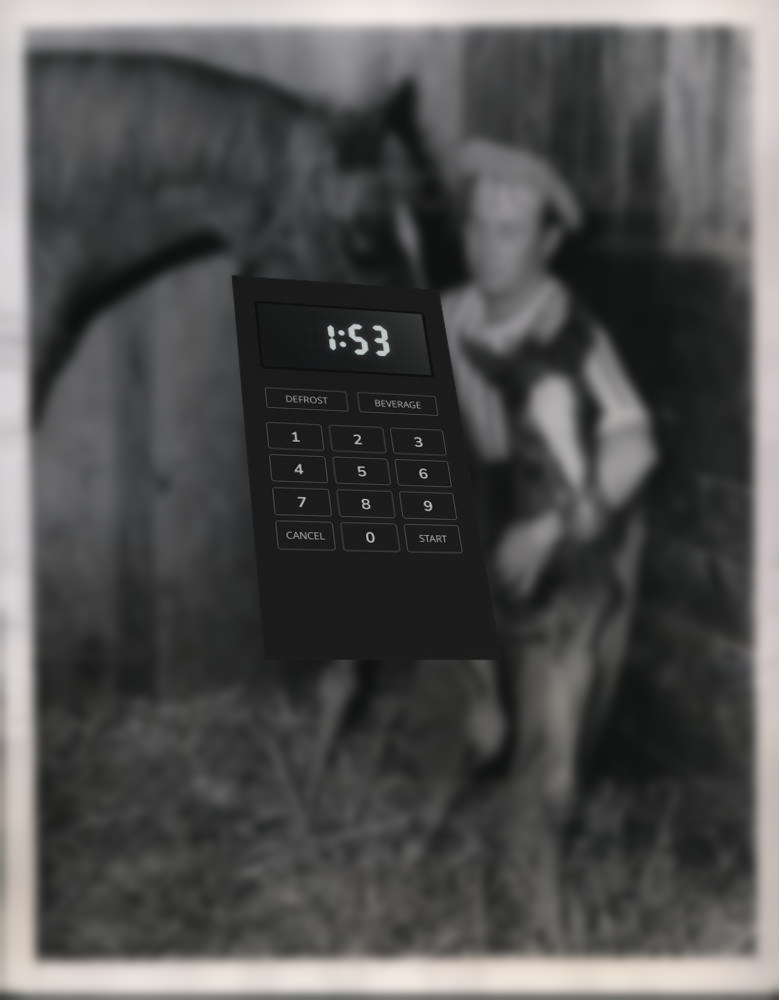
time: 1:53
